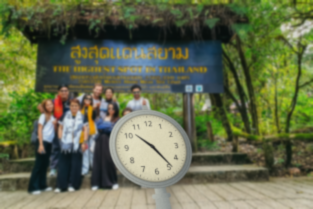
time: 10:24
